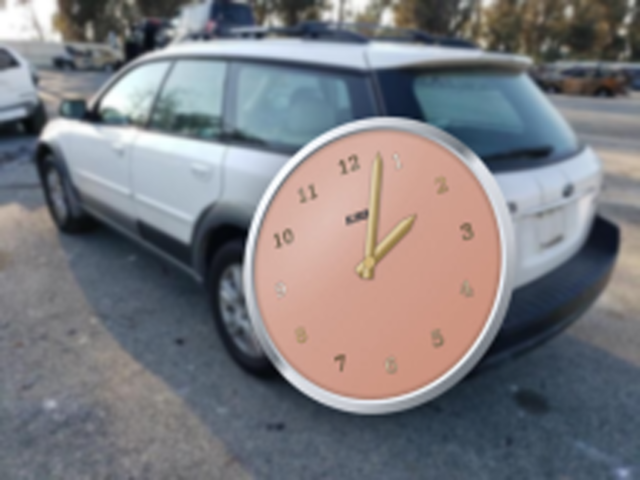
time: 2:03
